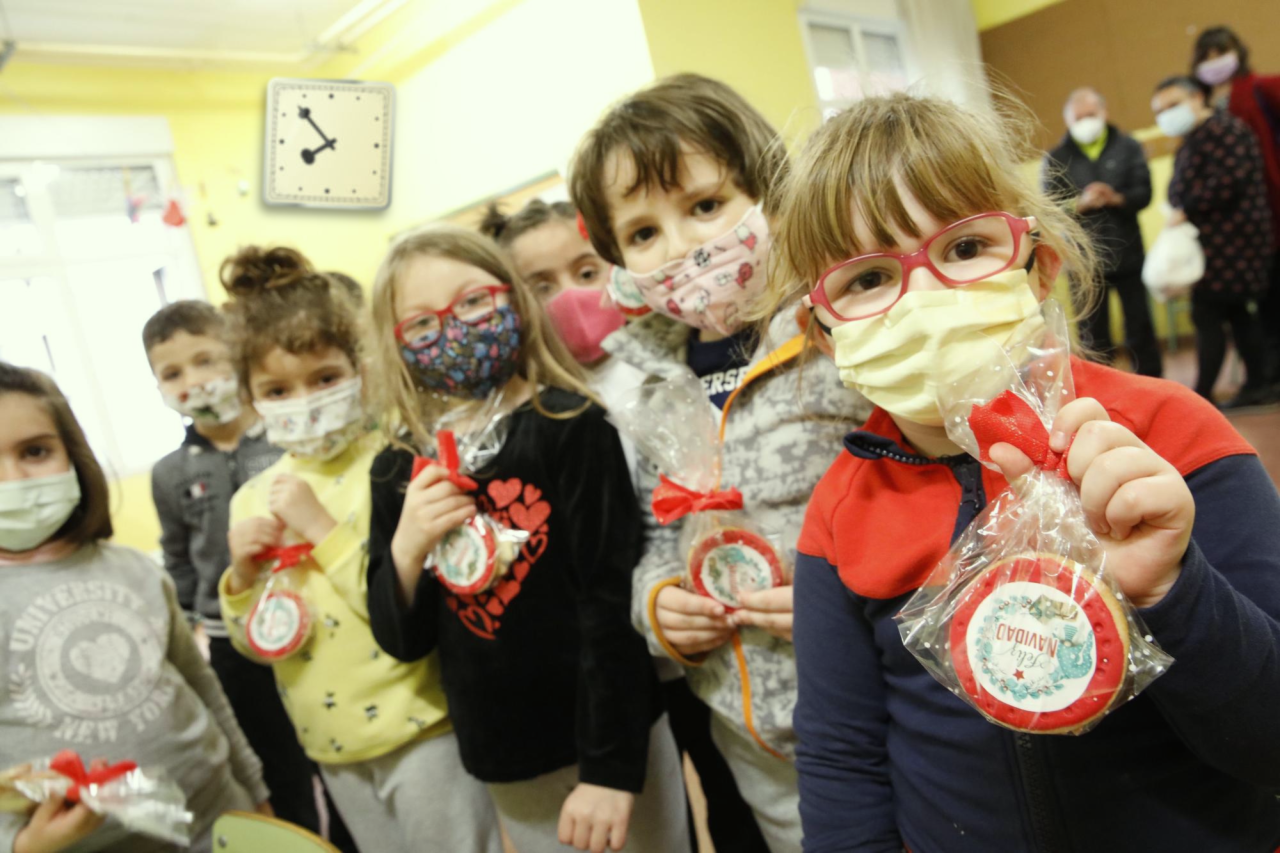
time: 7:53
